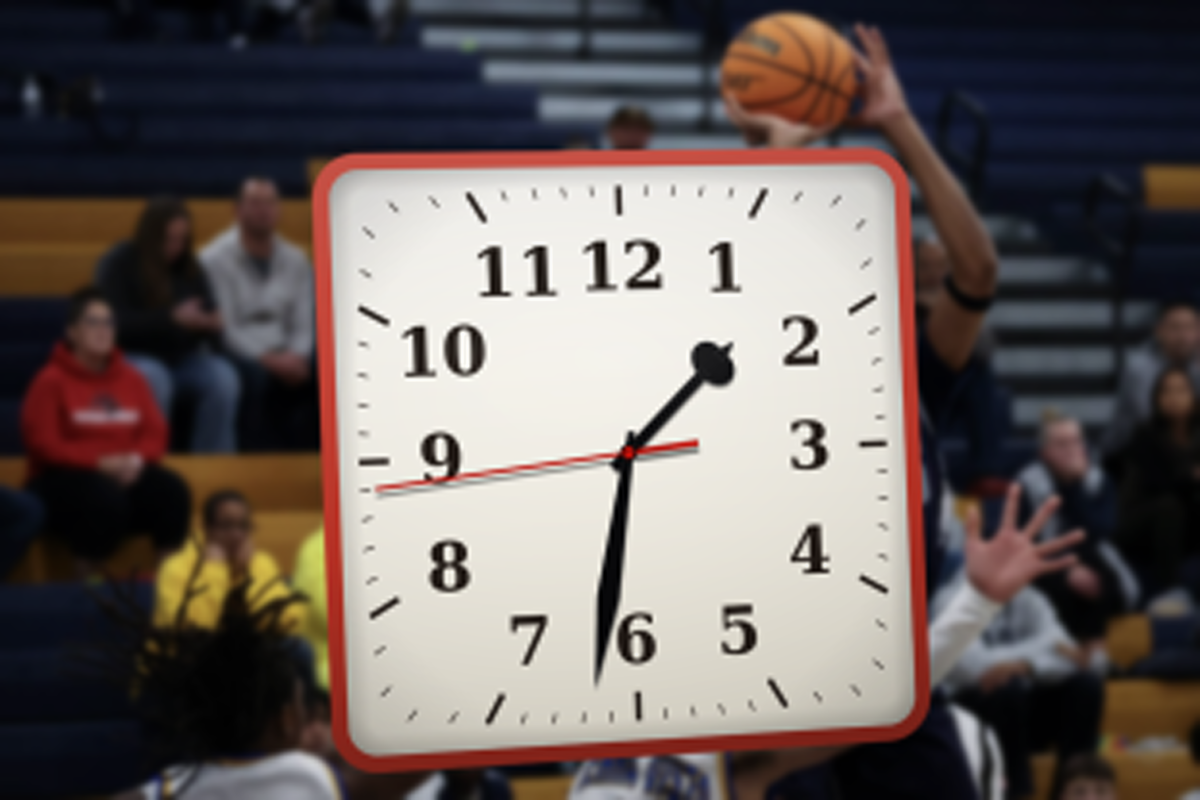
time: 1:31:44
